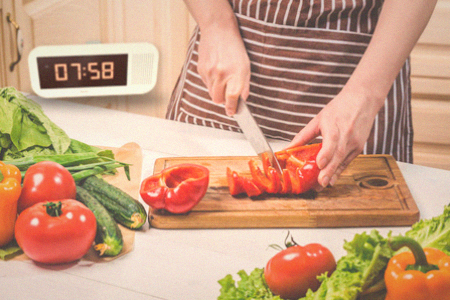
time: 7:58
